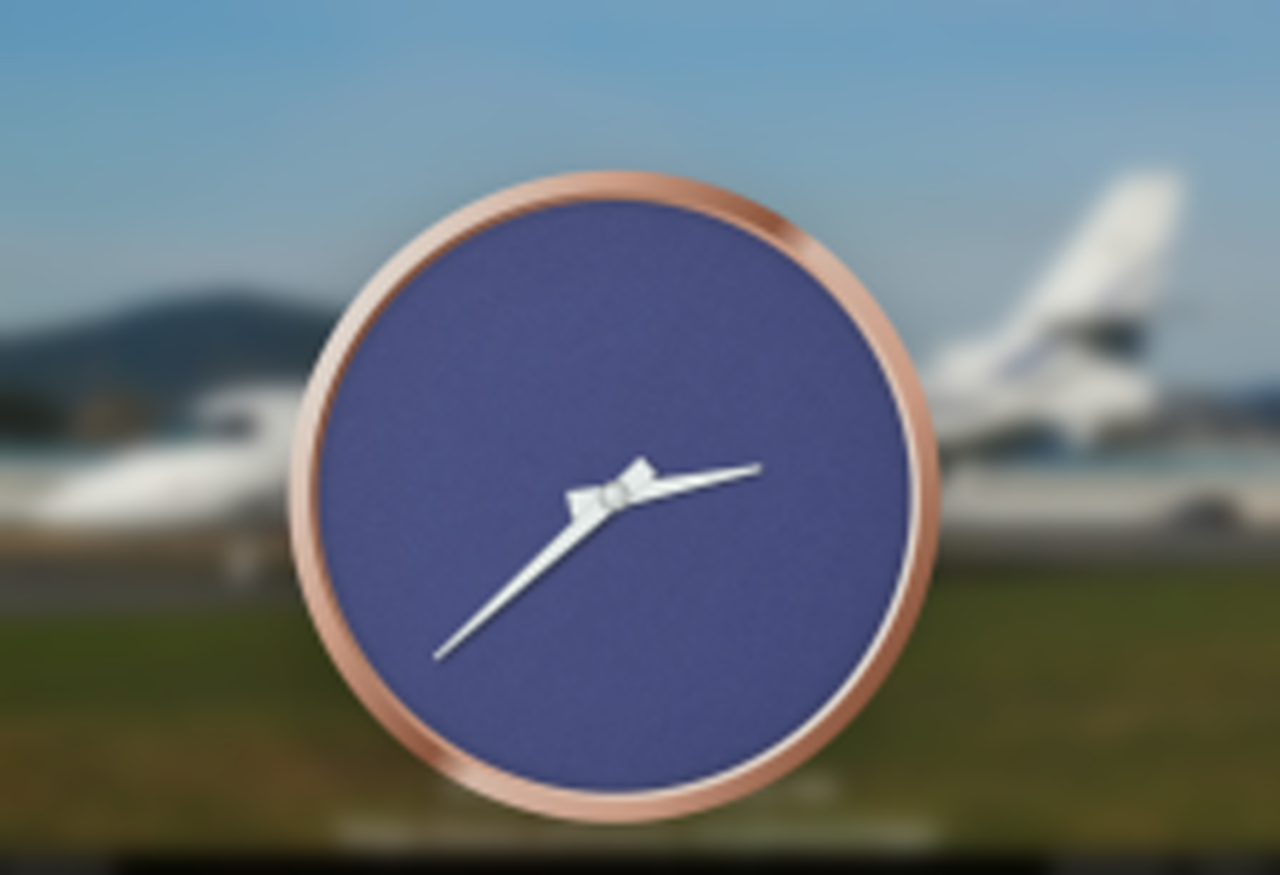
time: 2:38
